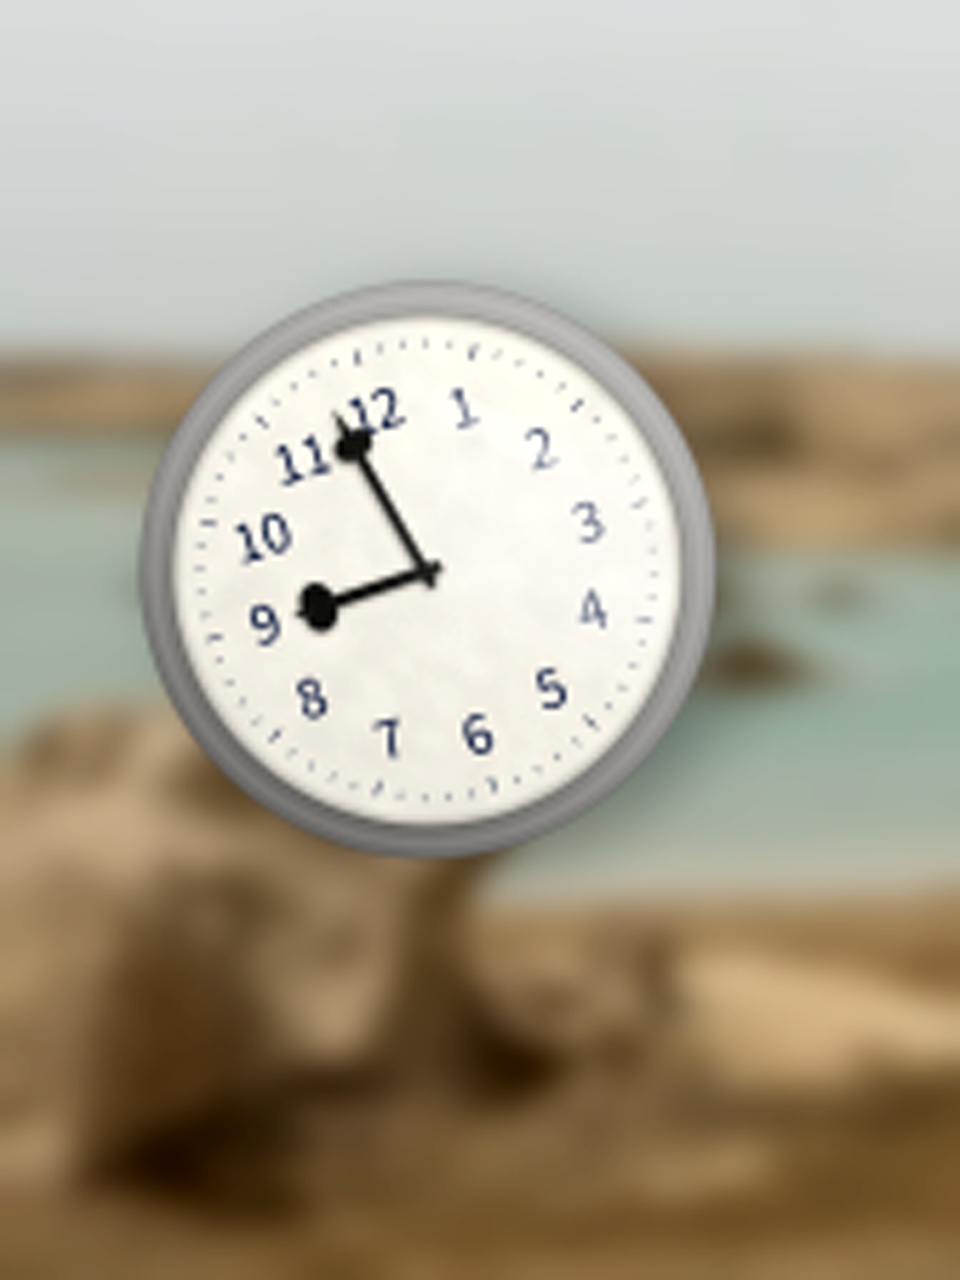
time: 8:58
